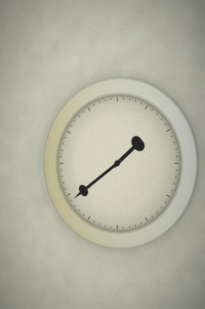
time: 1:39
